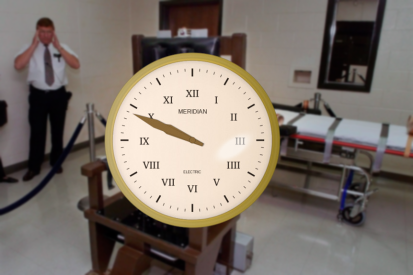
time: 9:49
